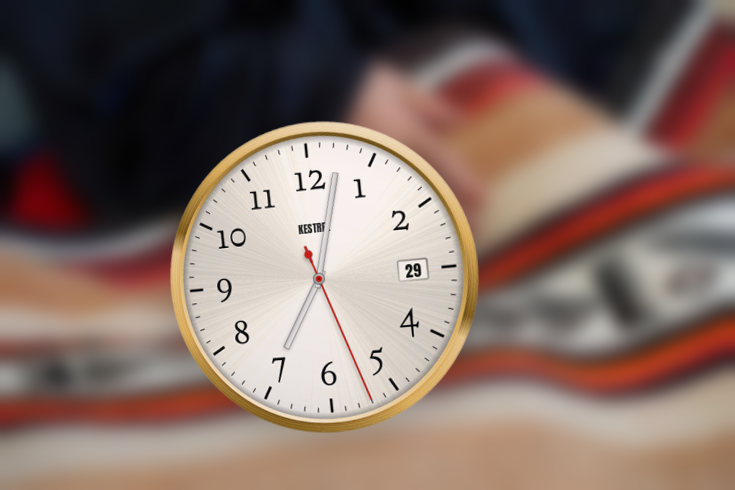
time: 7:02:27
